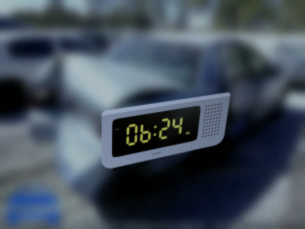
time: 6:24
